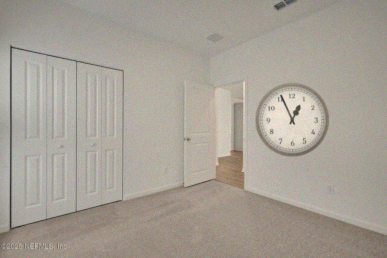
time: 12:56
